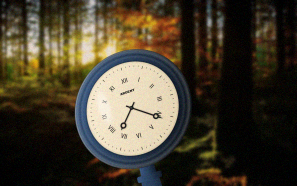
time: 7:21
